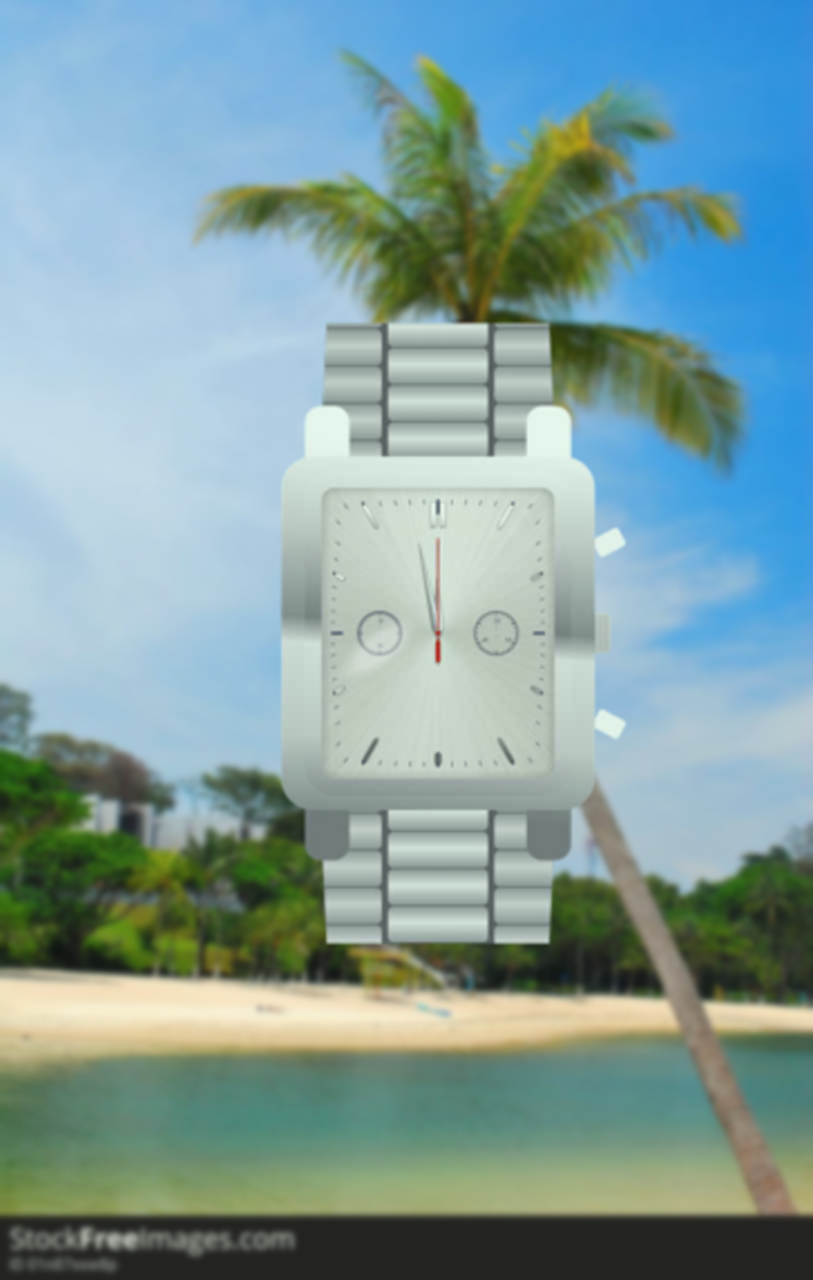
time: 11:58
